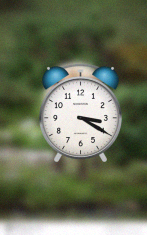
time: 3:20
